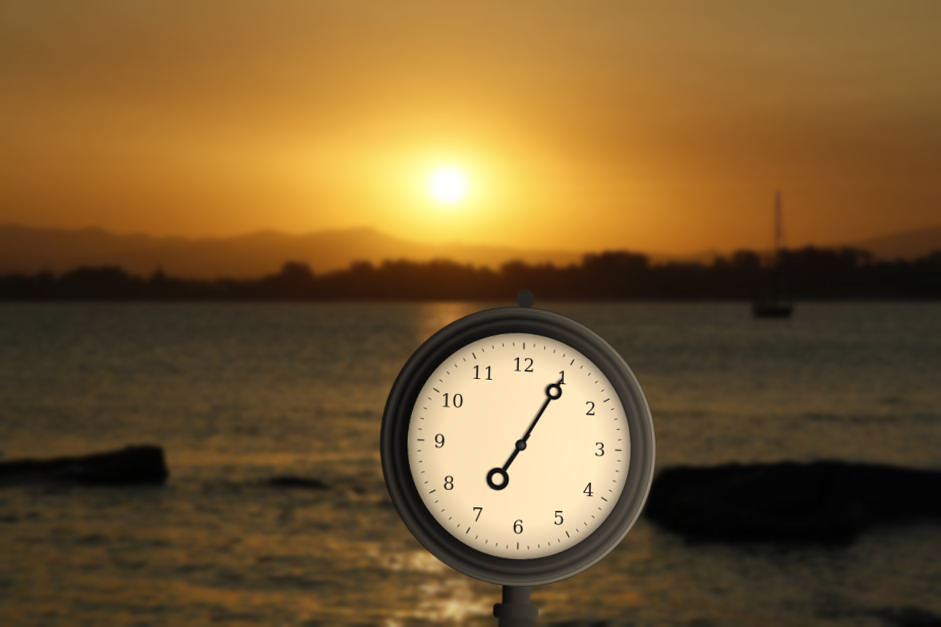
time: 7:05
